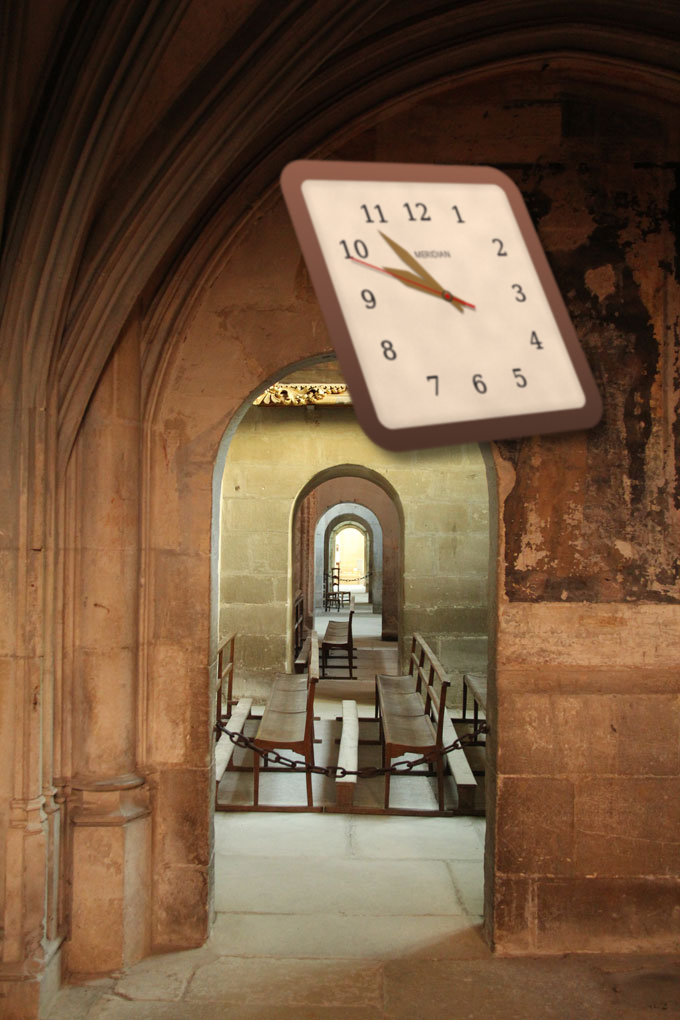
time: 9:53:49
